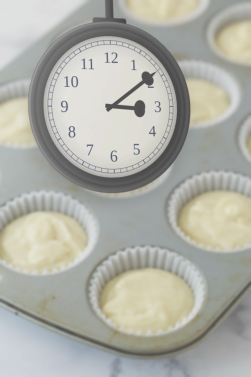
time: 3:09
